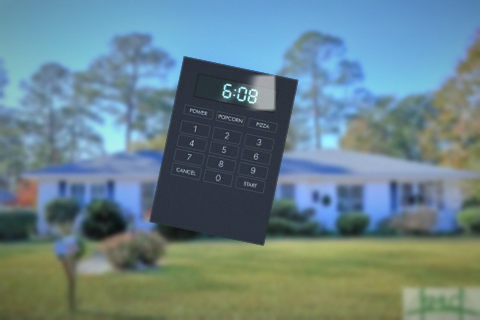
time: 6:08
